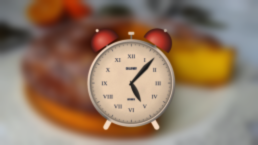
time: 5:07
